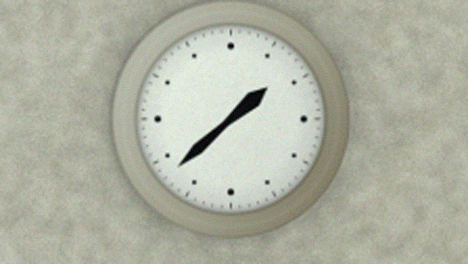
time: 1:38
